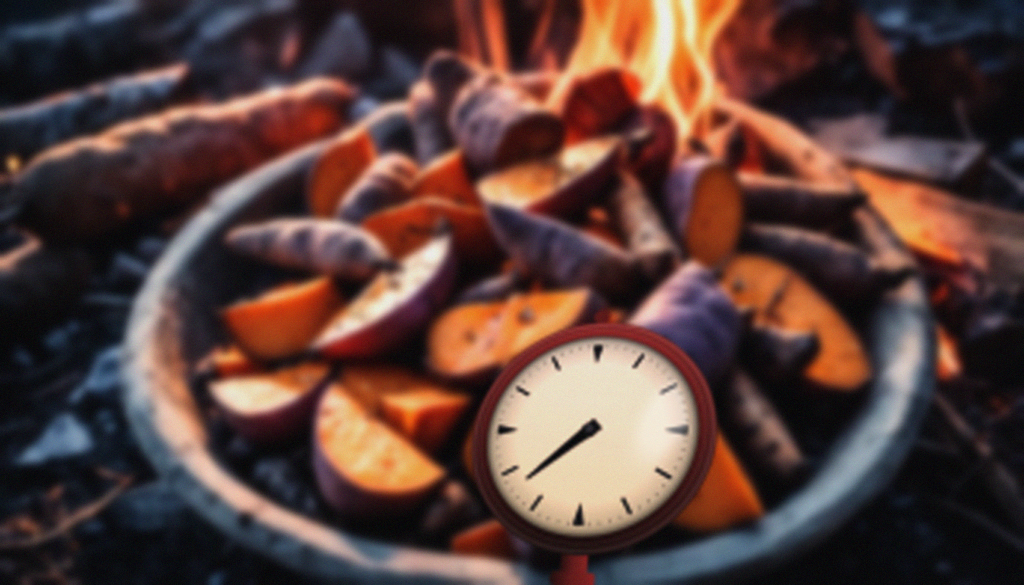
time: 7:38
